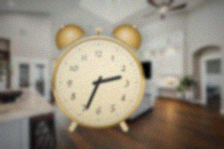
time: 2:34
